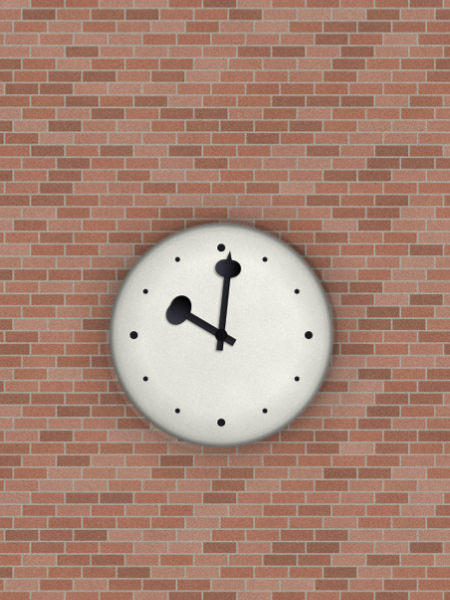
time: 10:01
